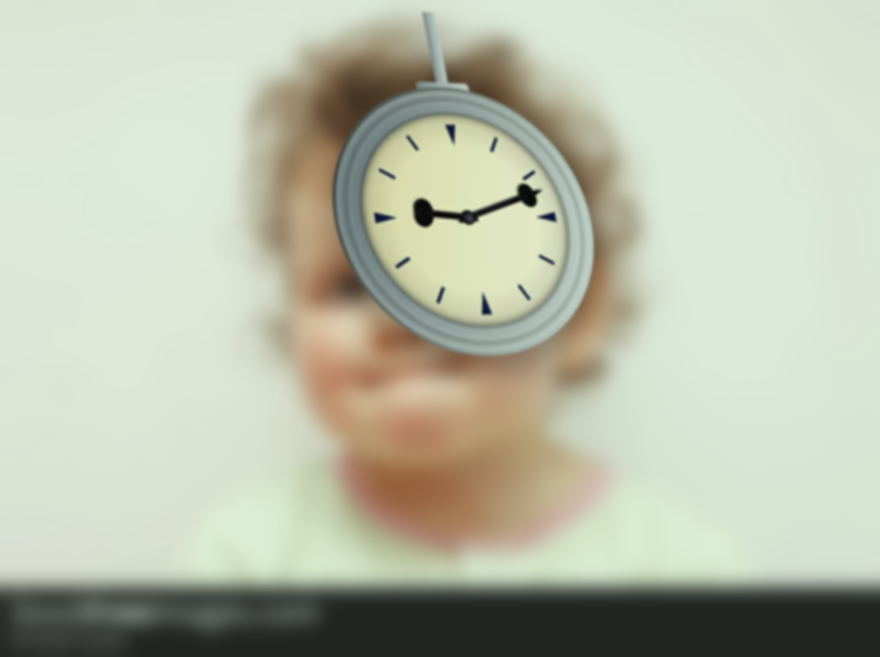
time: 9:12
